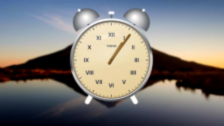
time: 1:06
